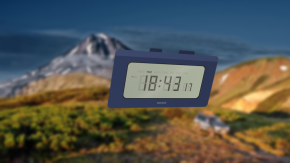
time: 18:43:17
